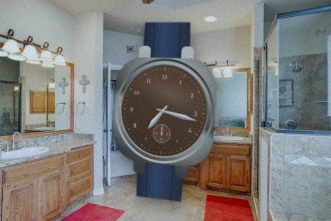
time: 7:17
